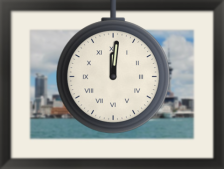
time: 12:01
